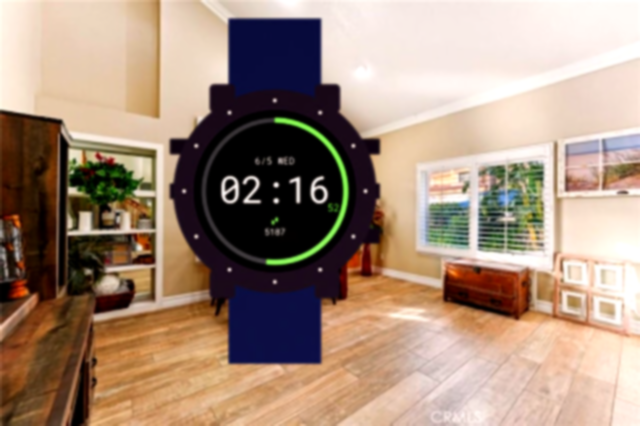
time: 2:16
